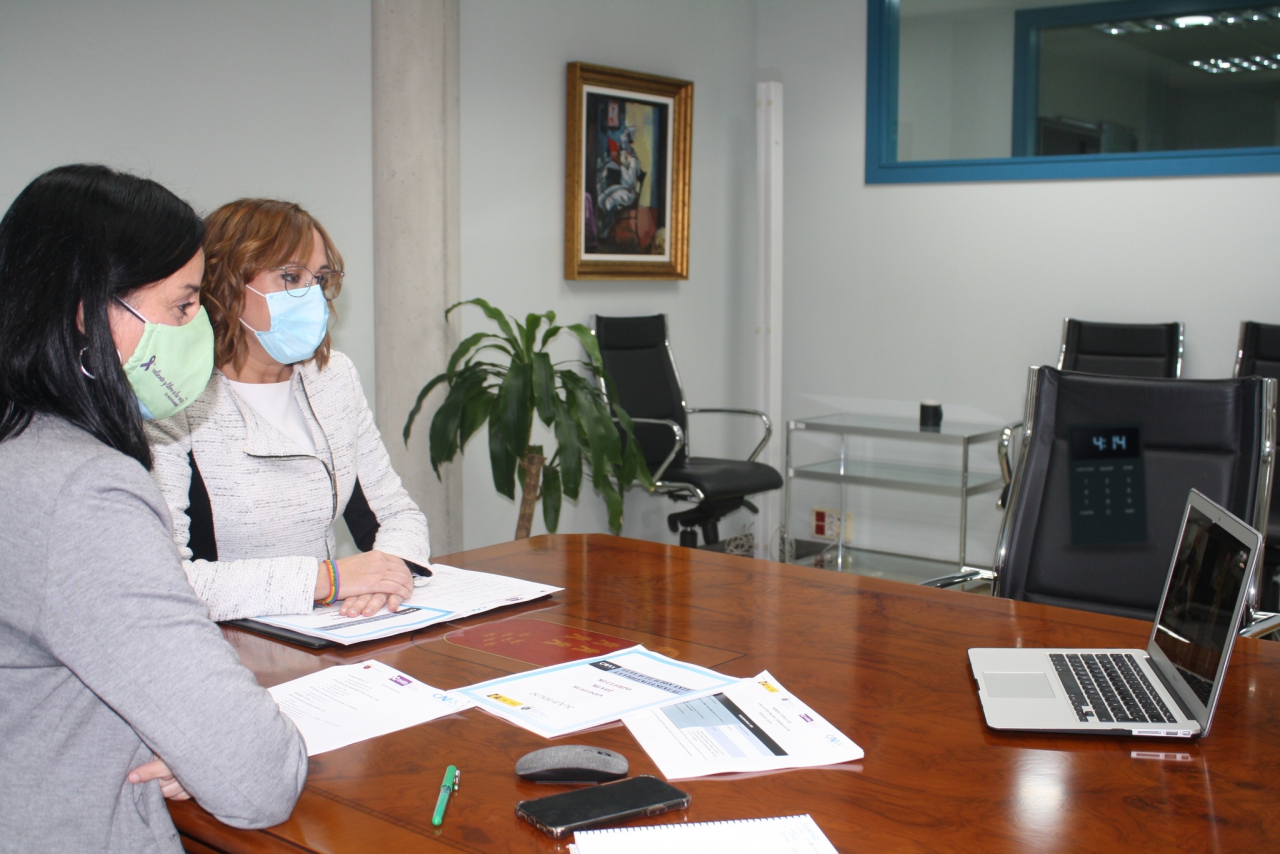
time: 4:14
